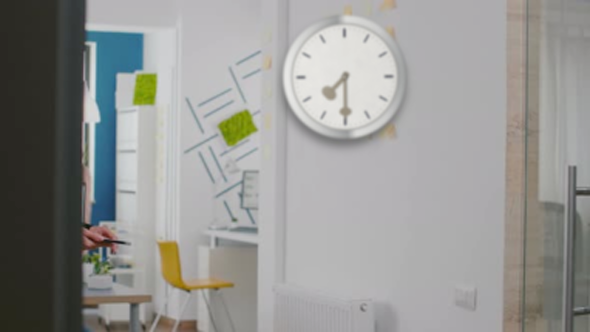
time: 7:30
